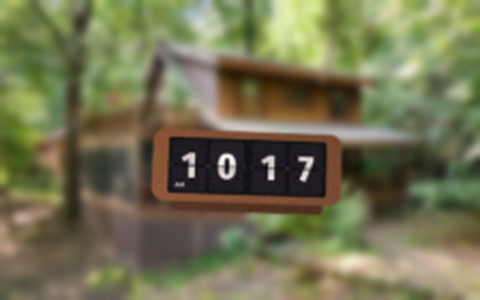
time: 10:17
